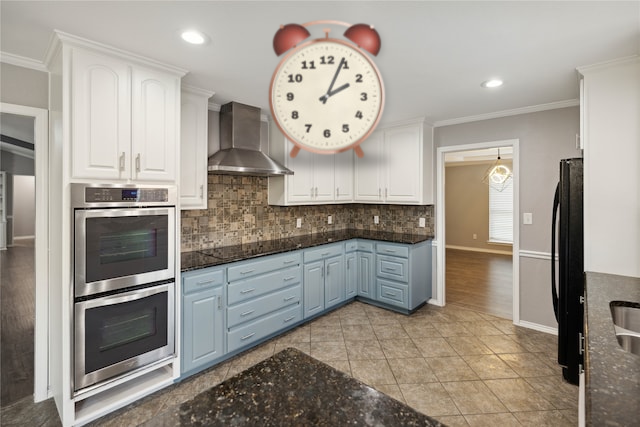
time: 2:04
